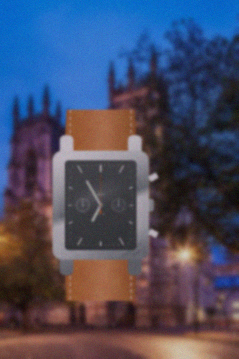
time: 6:55
